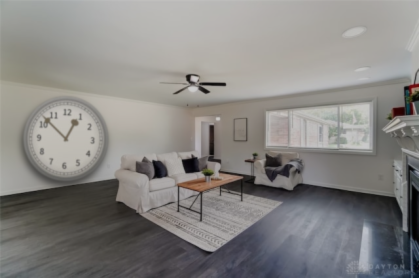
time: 12:52
